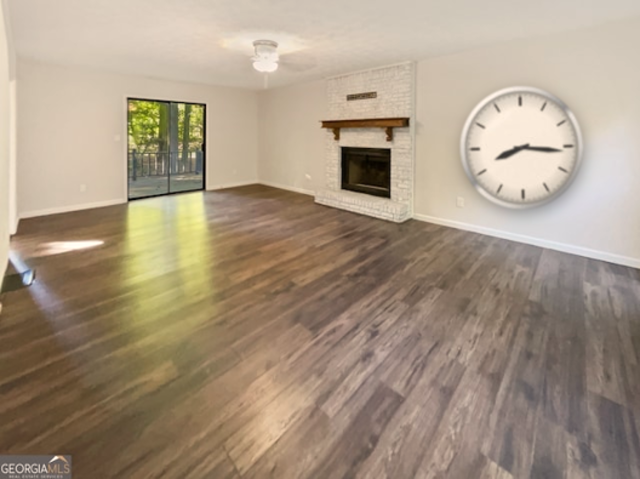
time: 8:16
